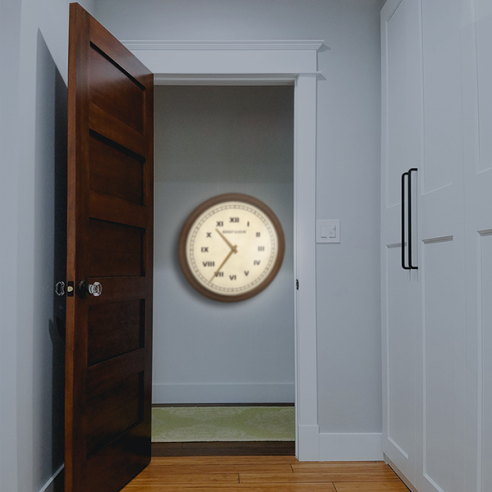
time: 10:36
